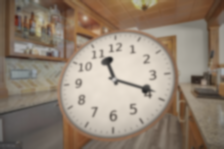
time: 11:19
